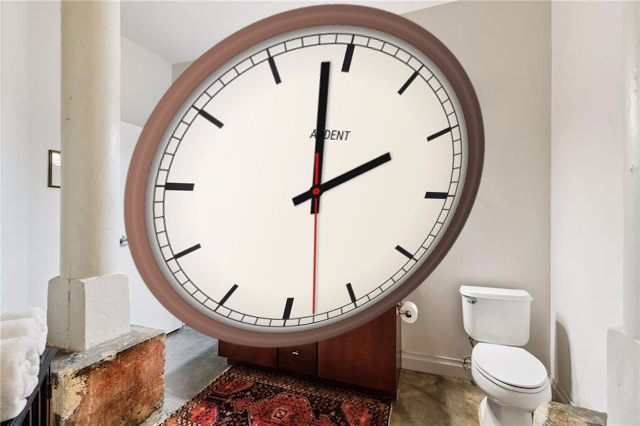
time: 1:58:28
